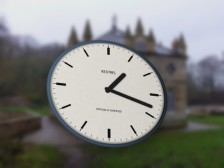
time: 1:18
